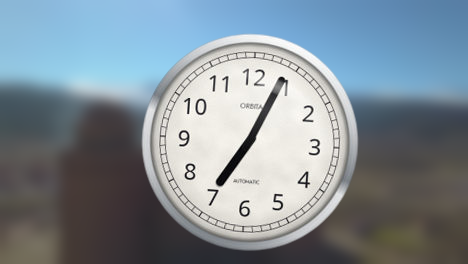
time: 7:04
